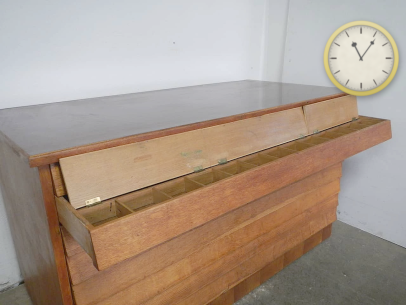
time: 11:06
